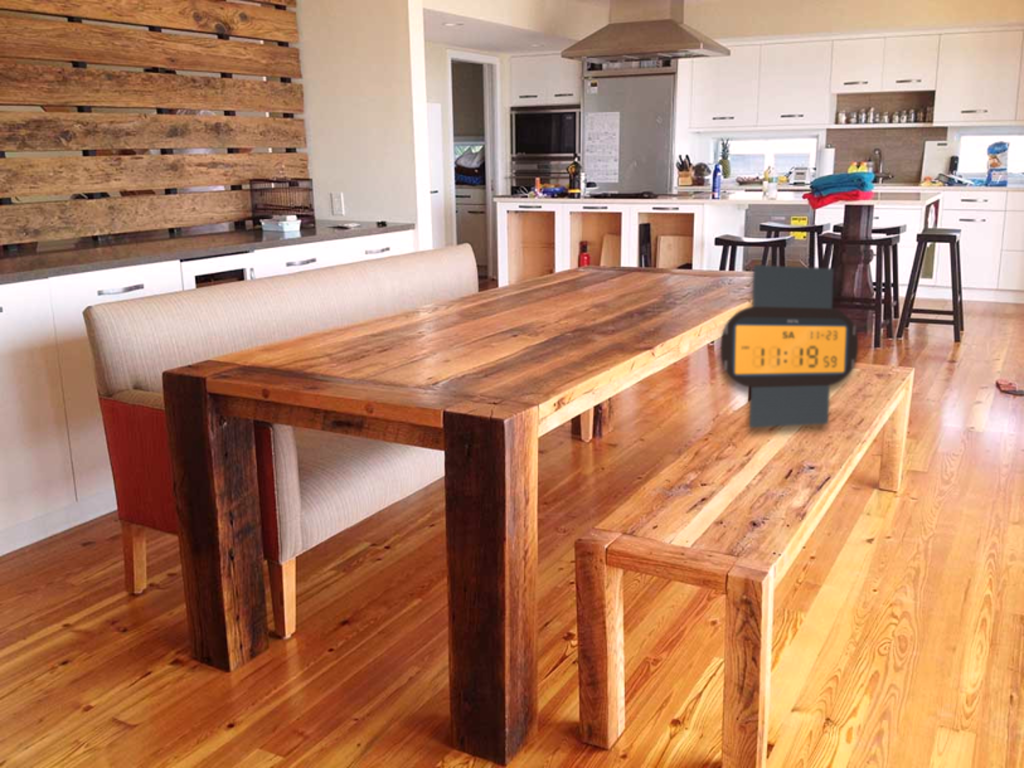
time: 11:19
